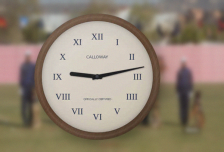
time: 9:13
